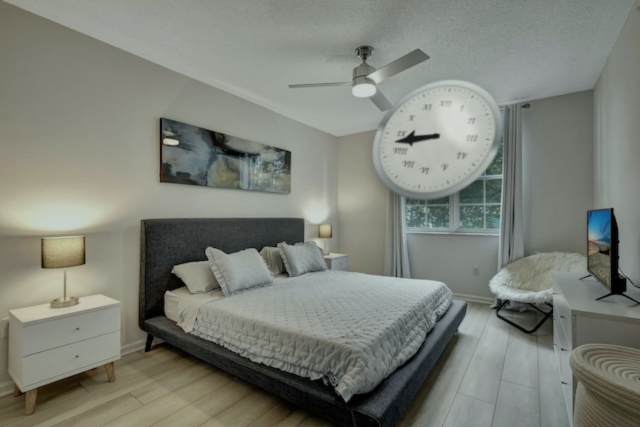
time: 8:43
